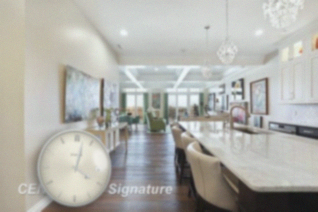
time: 4:02
